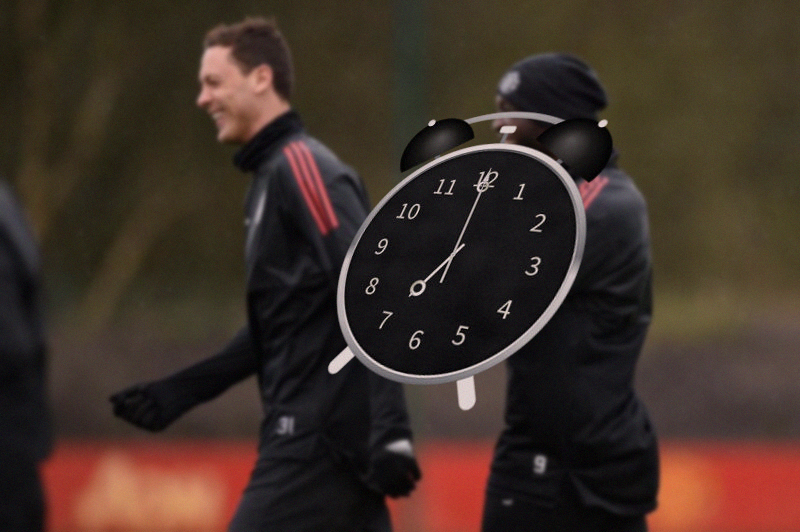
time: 7:00:00
